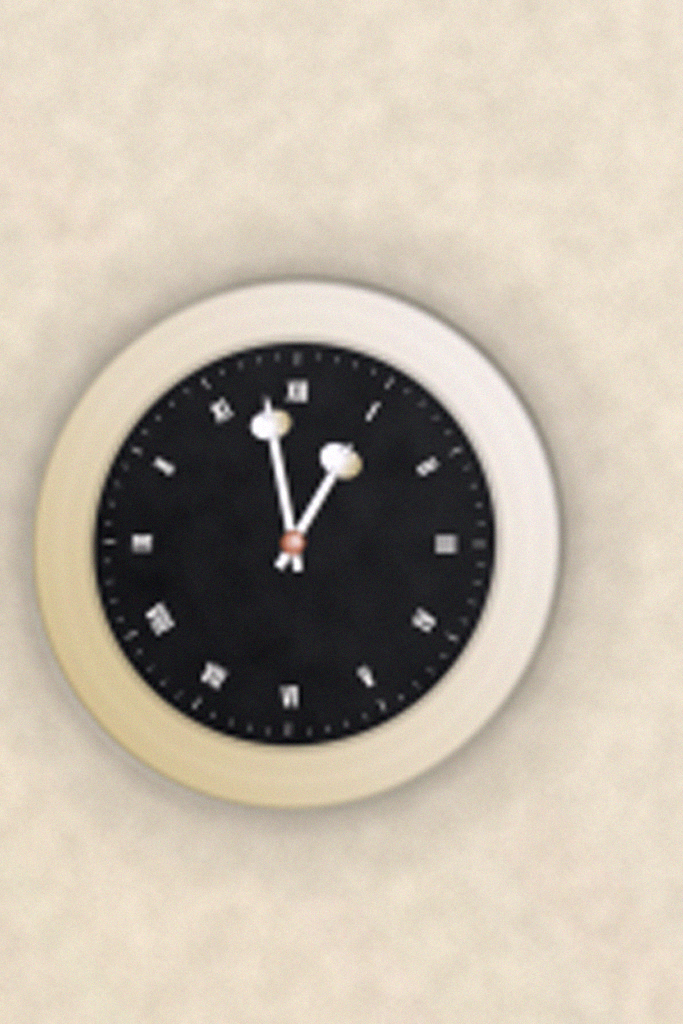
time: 12:58
